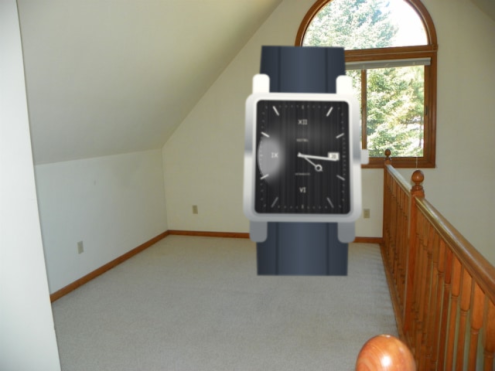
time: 4:16
